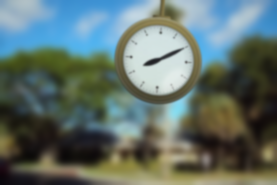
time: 8:10
